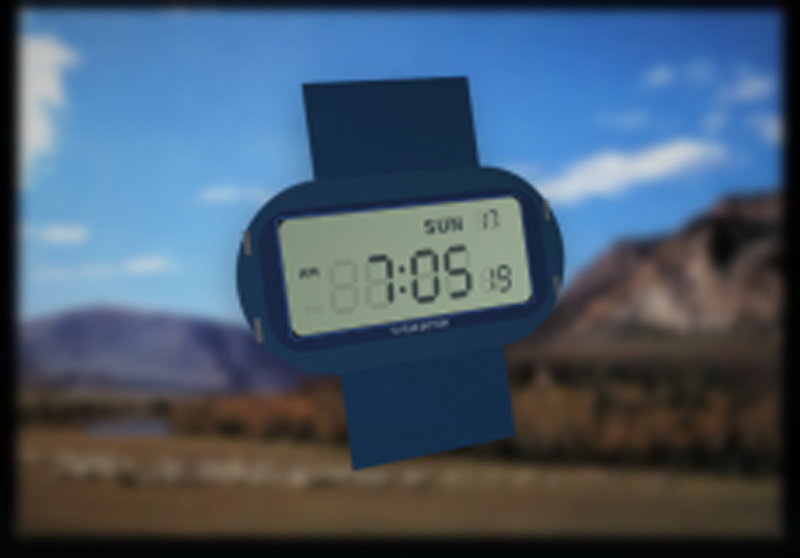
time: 7:05:19
